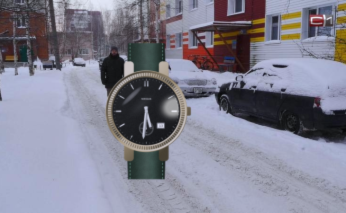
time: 5:31
